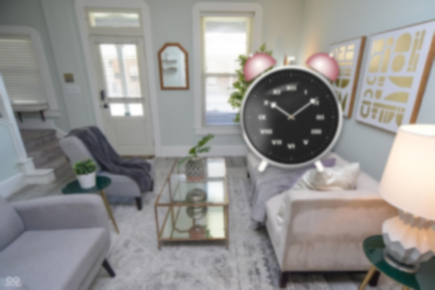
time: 10:09
